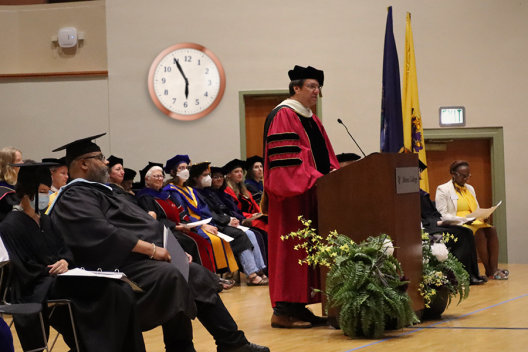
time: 5:55
